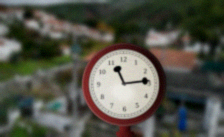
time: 11:14
